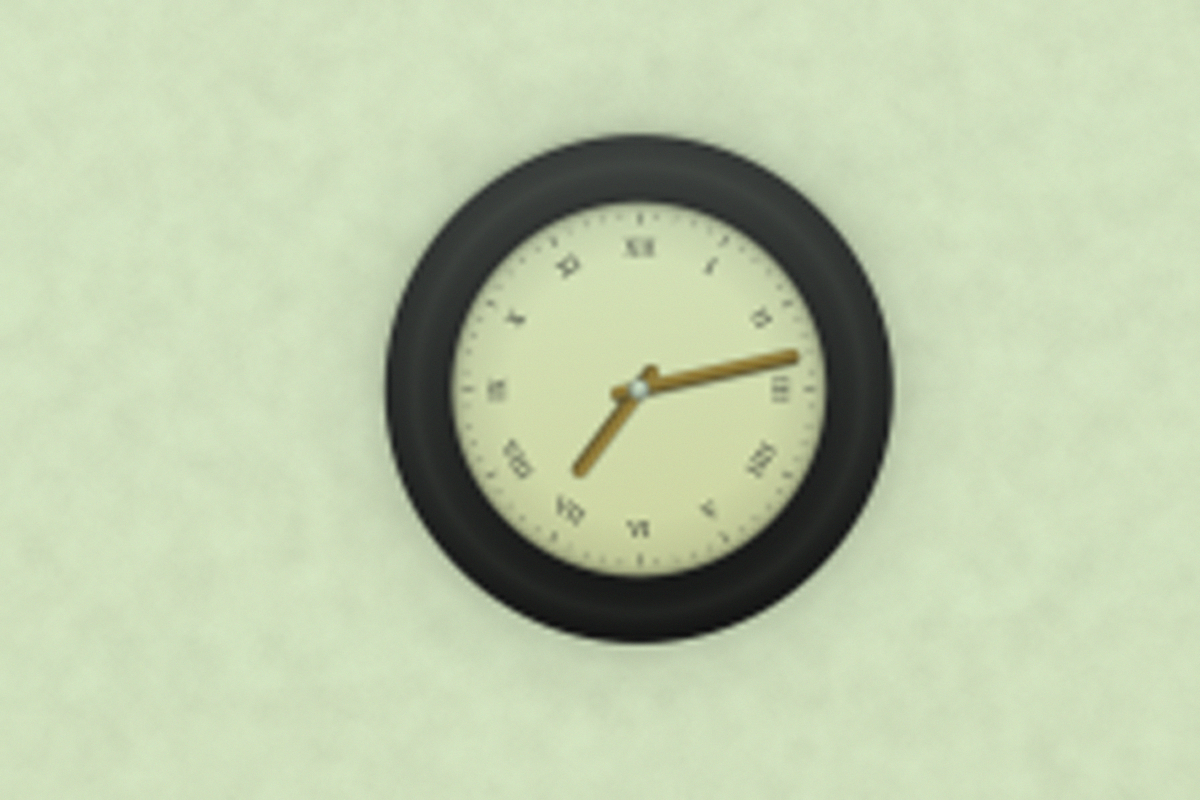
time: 7:13
